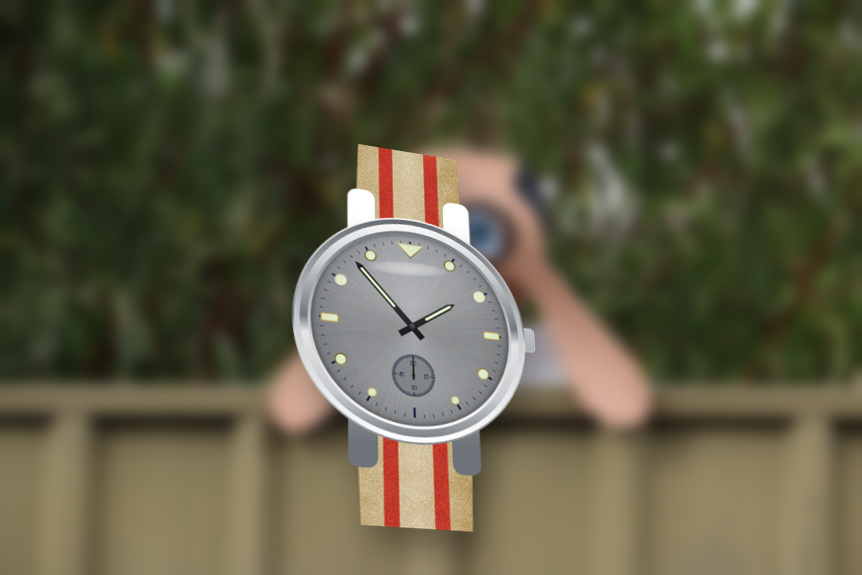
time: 1:53
